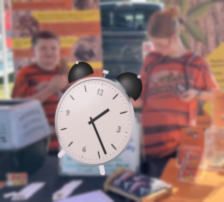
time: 1:23
